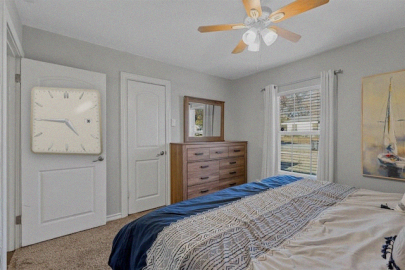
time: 4:45
